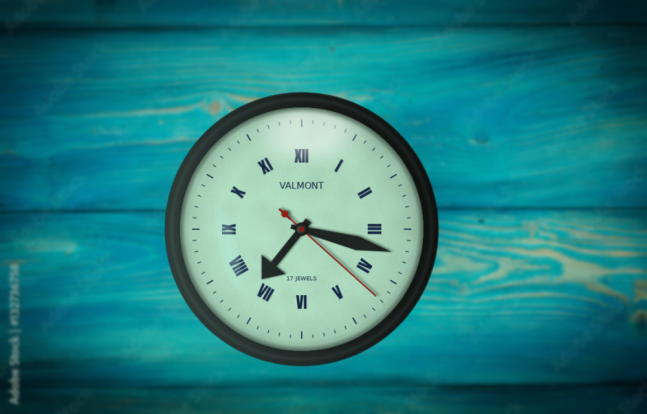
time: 7:17:22
